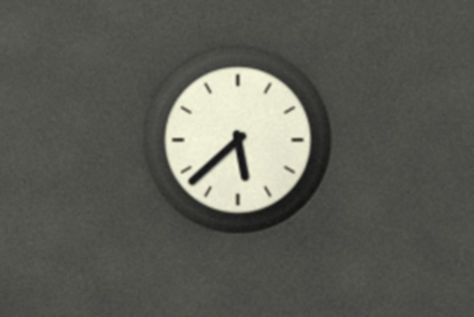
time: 5:38
